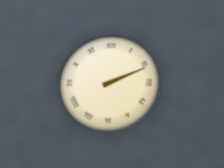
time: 2:11
